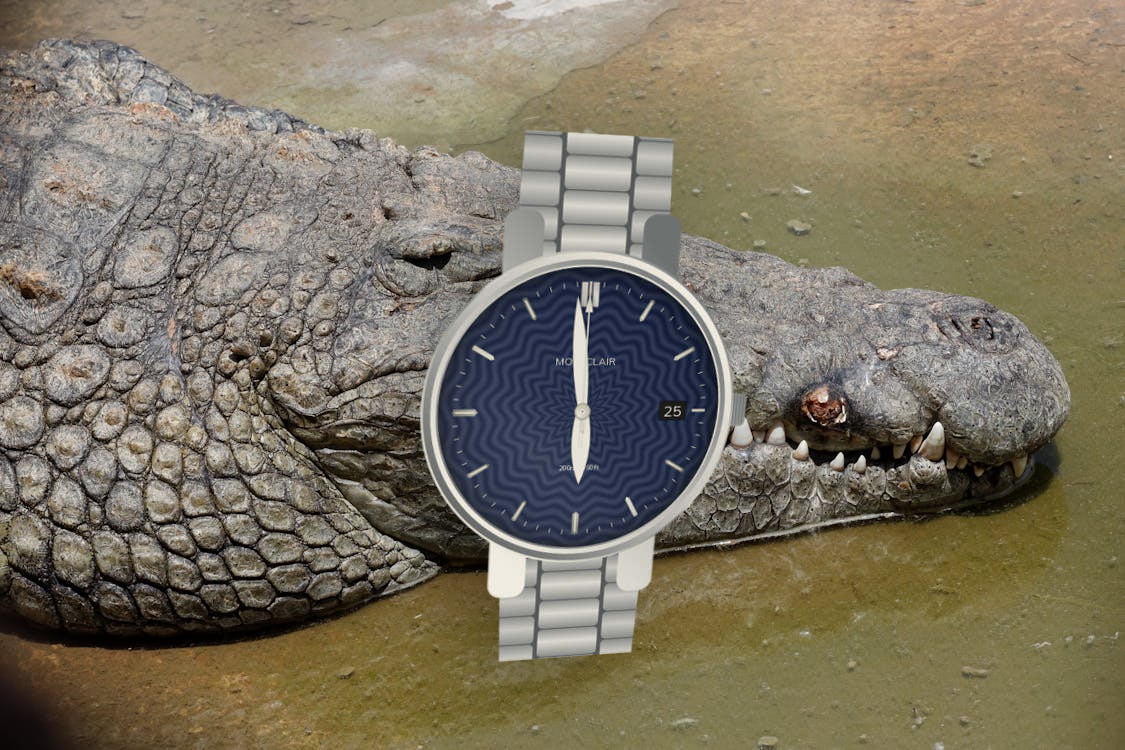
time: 5:59:00
